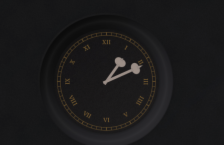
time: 1:11
